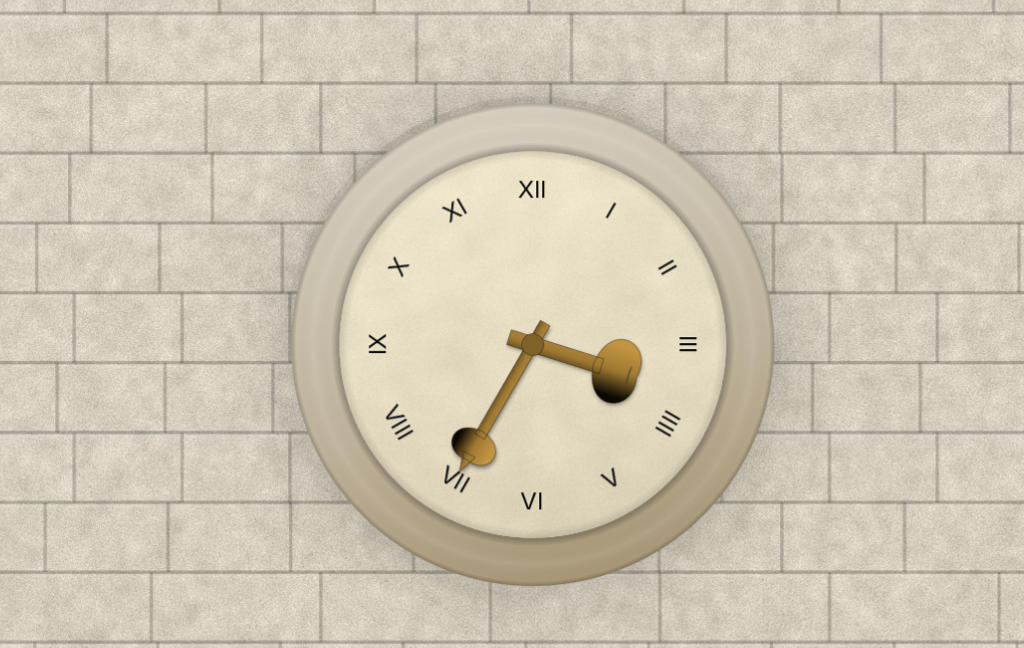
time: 3:35
